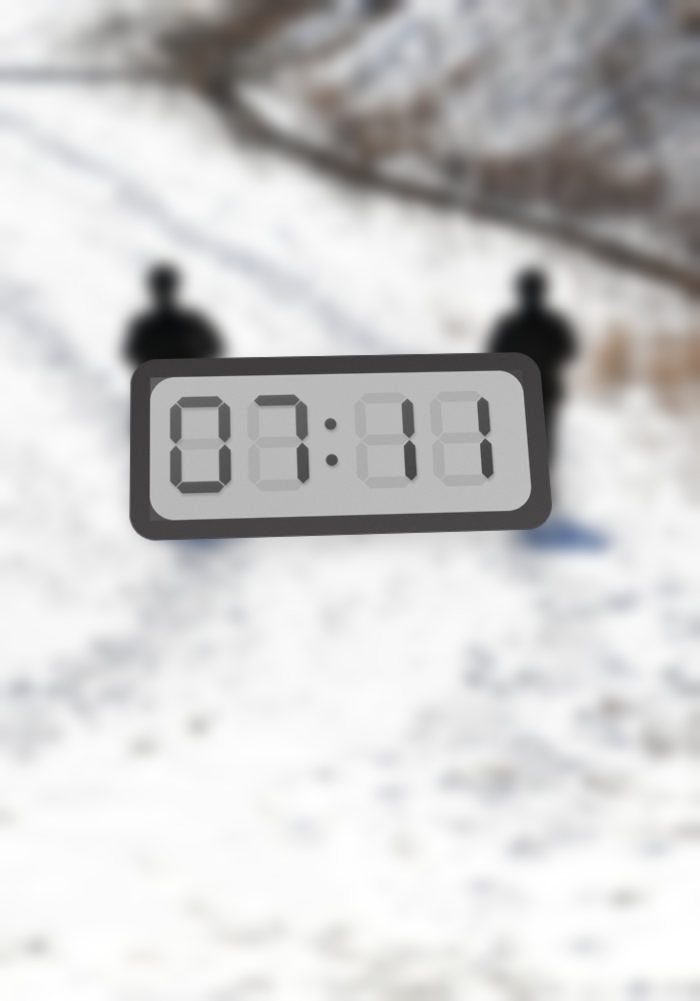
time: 7:11
